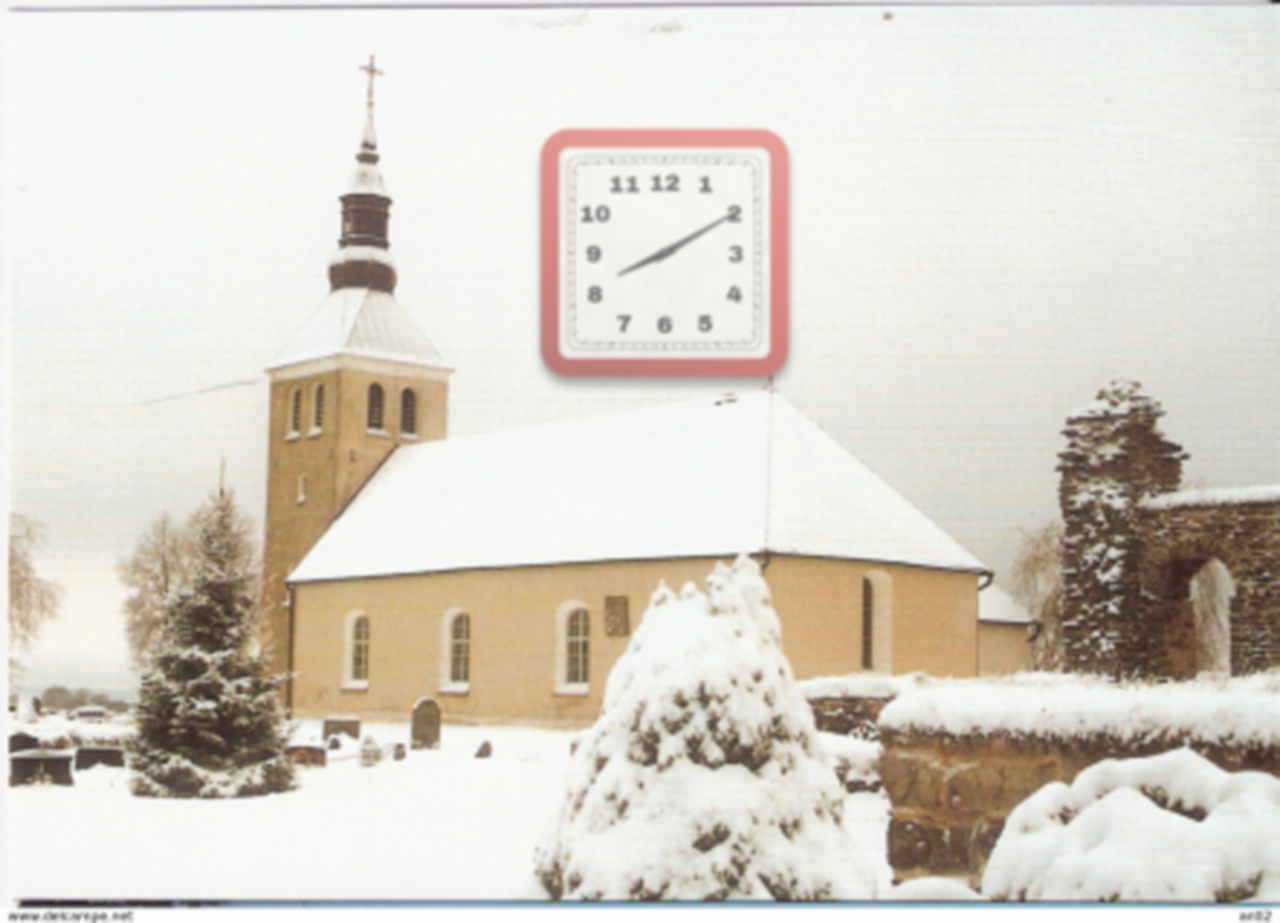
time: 8:10
